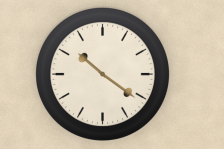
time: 10:21
